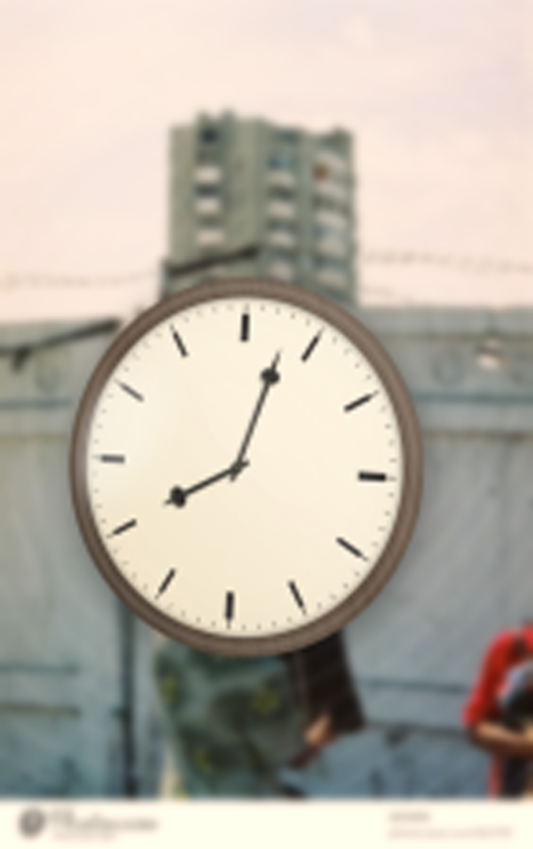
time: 8:03
